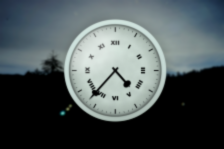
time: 4:37
